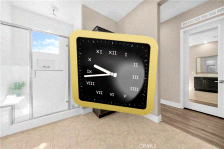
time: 9:43
